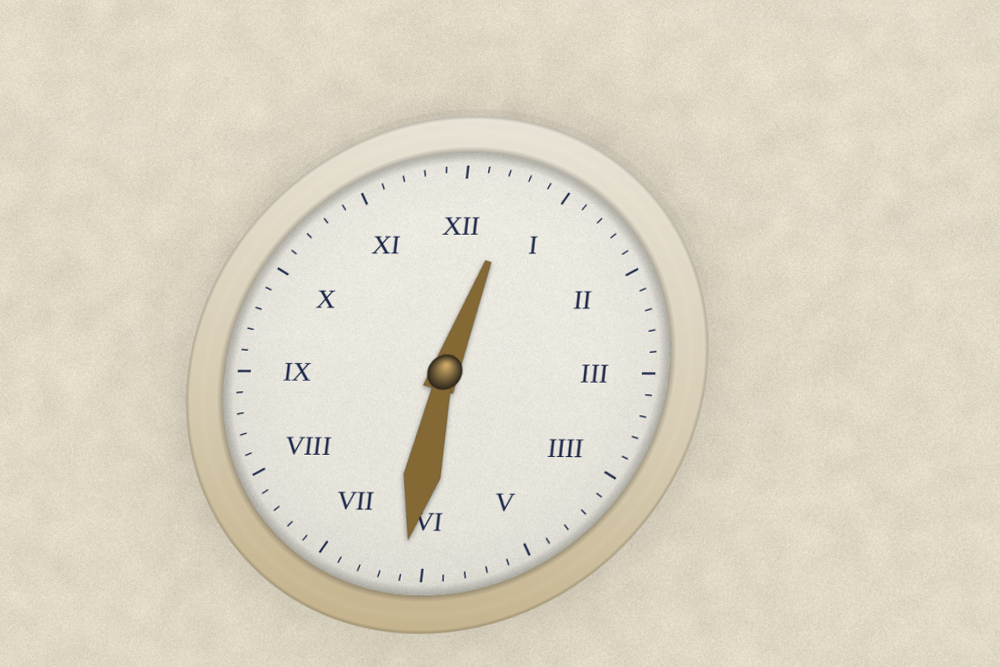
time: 12:31
